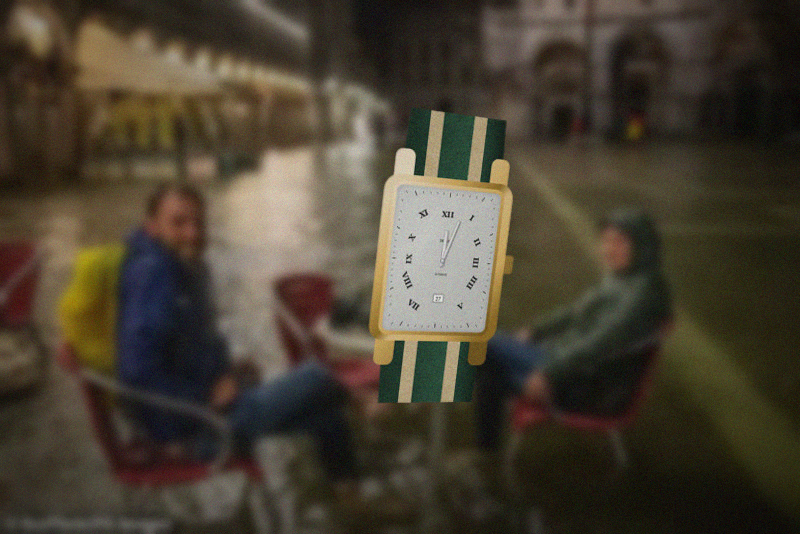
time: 12:03
